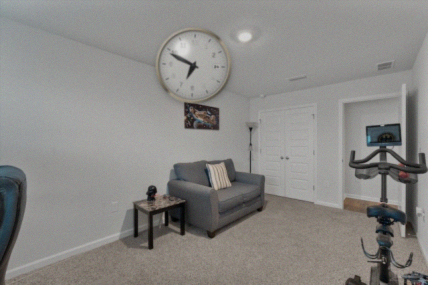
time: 6:49
